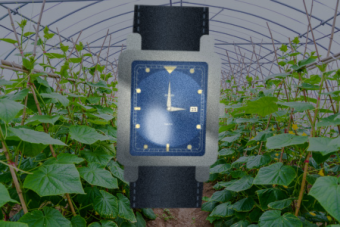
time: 3:00
